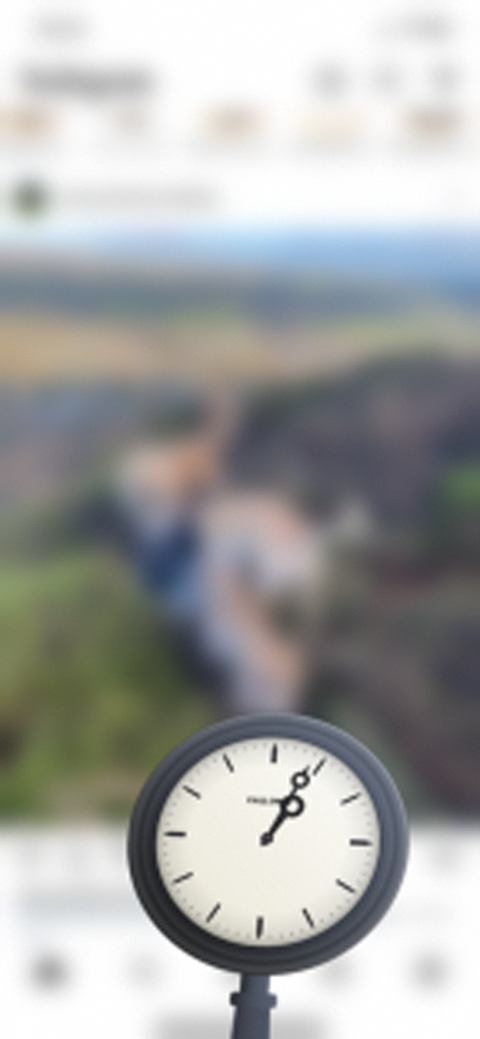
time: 1:04
